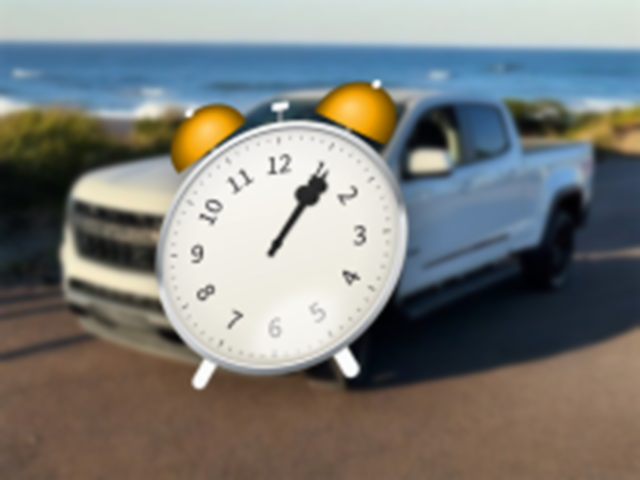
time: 1:06
